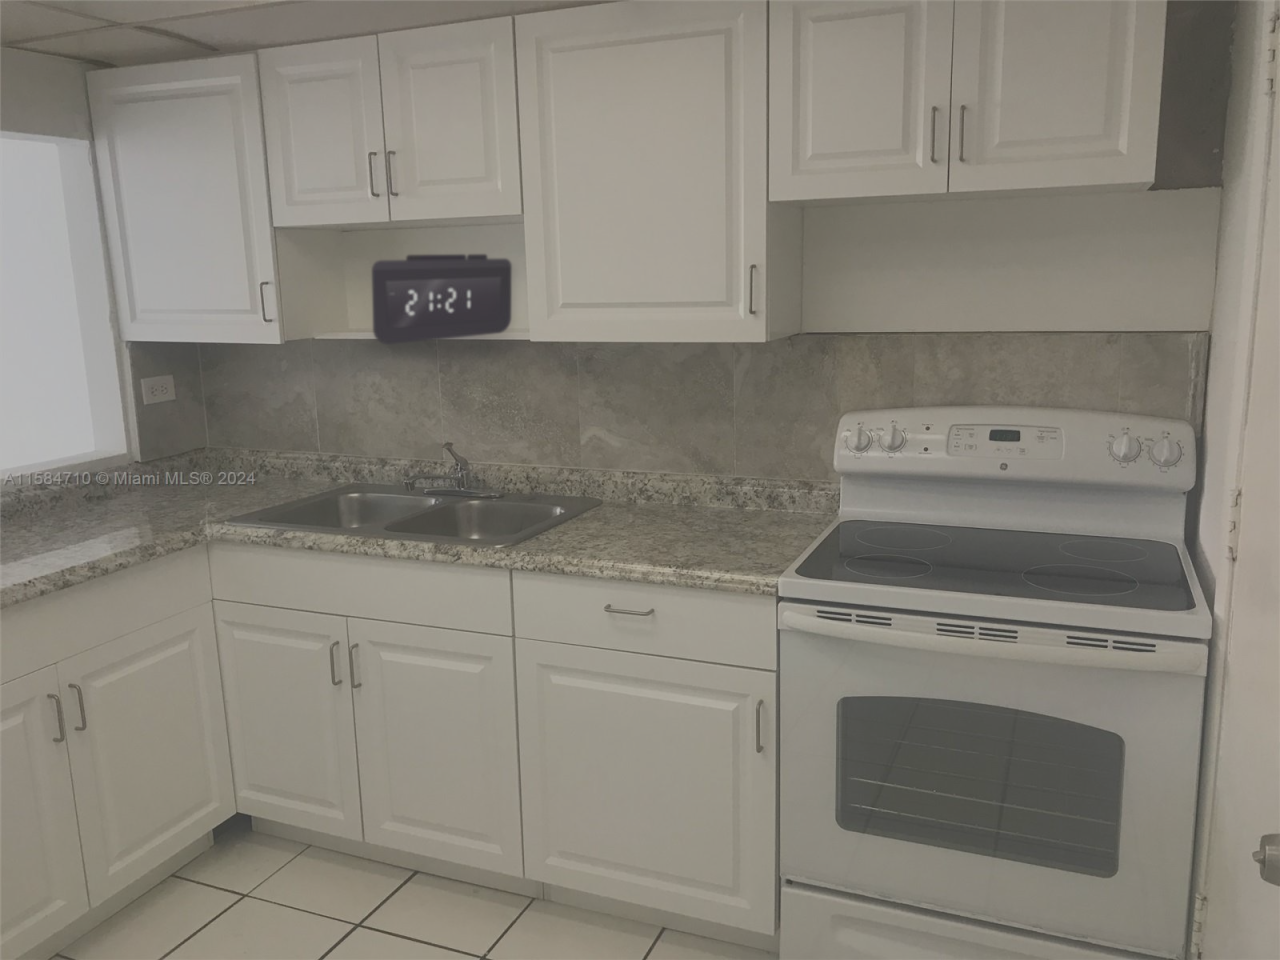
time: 21:21
